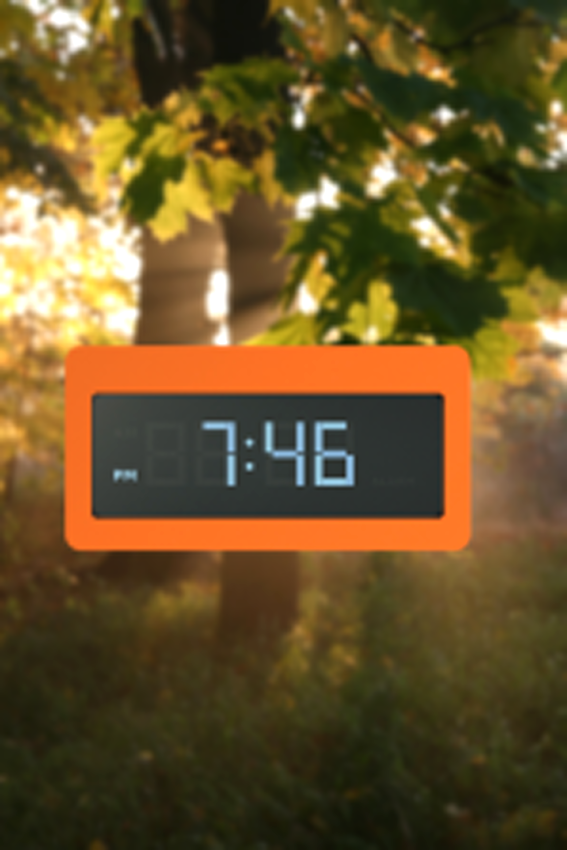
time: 7:46
